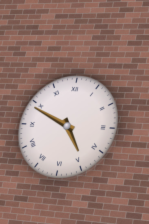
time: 4:49
